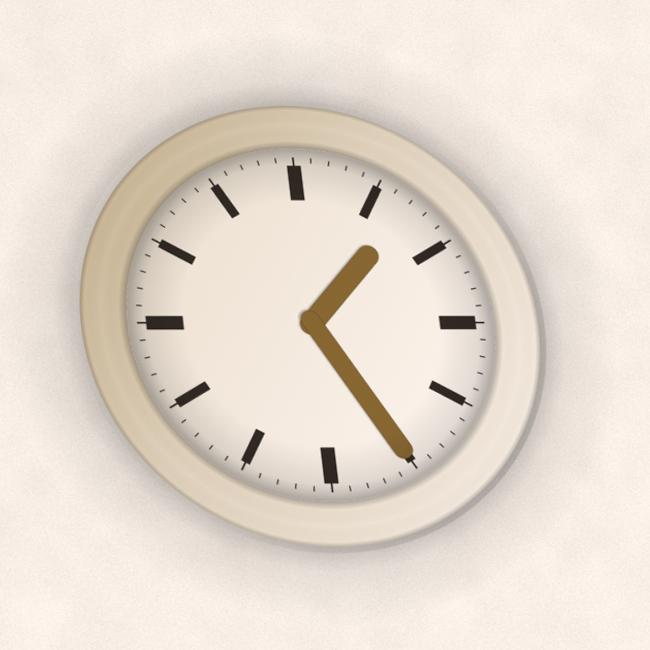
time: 1:25
